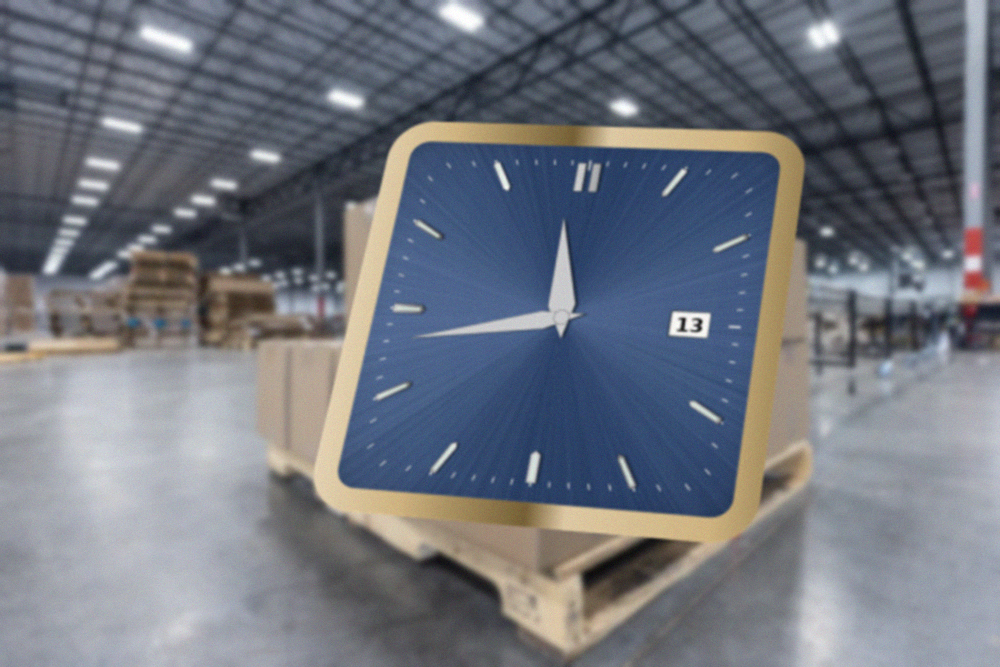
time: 11:43
